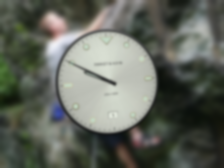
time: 9:50
